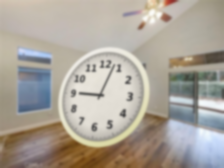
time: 9:03
